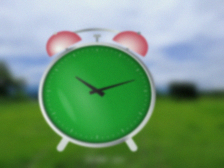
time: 10:12
